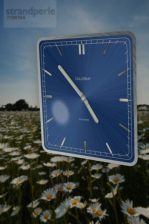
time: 4:53
